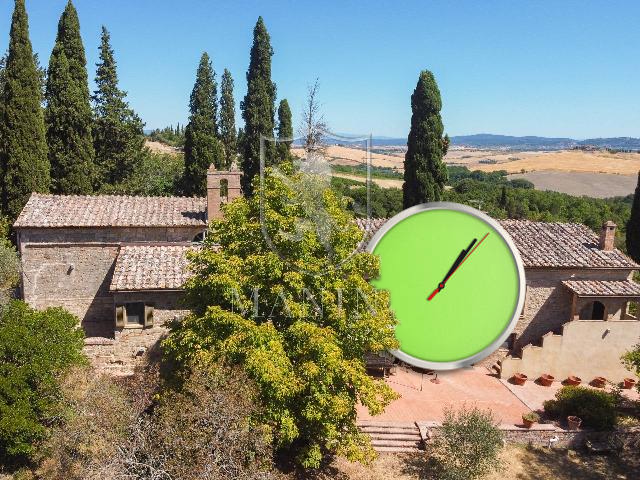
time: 1:06:07
